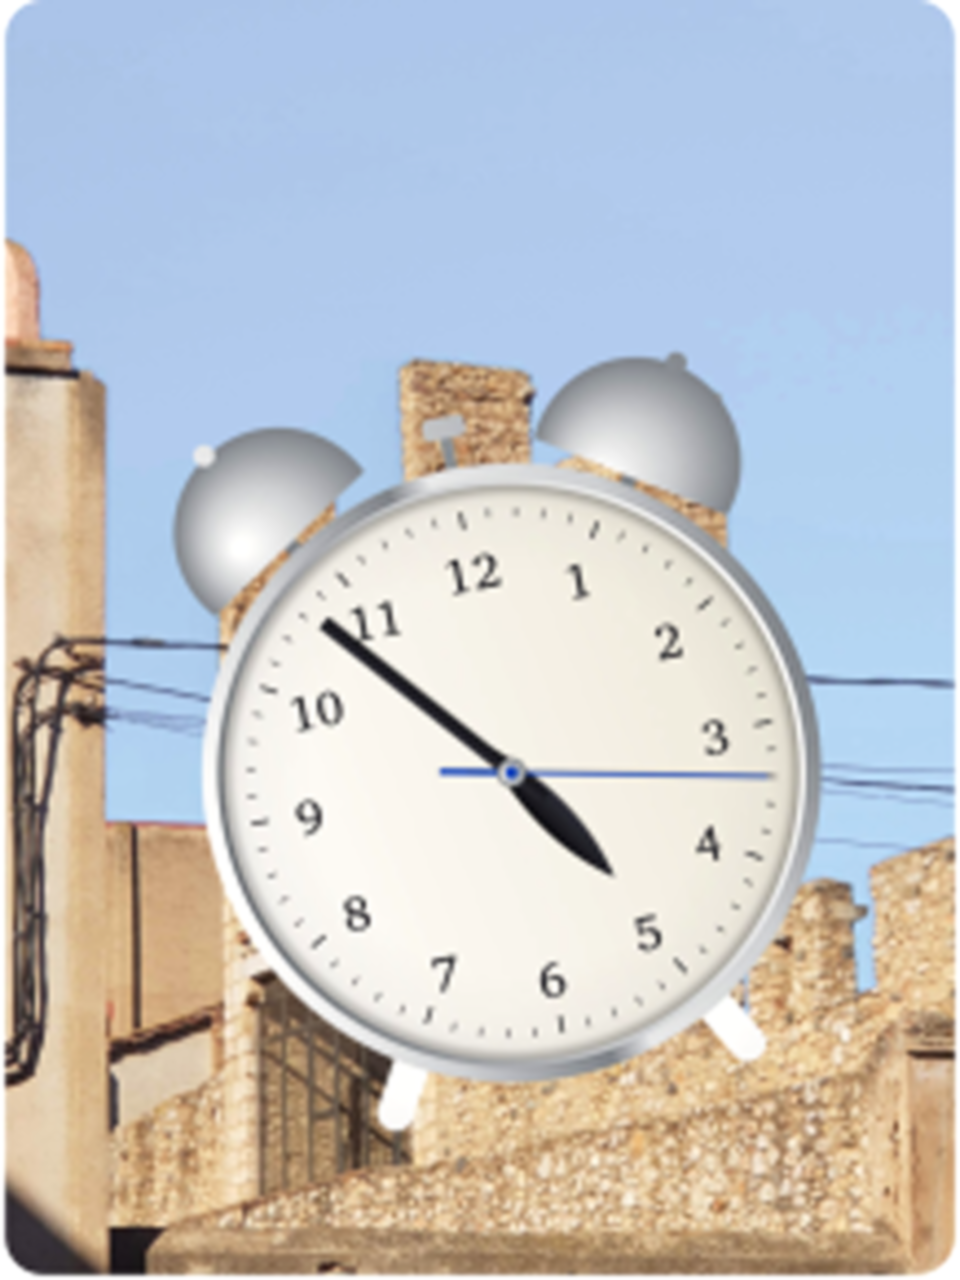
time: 4:53:17
